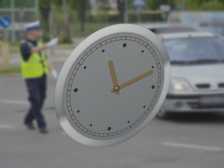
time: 11:11
